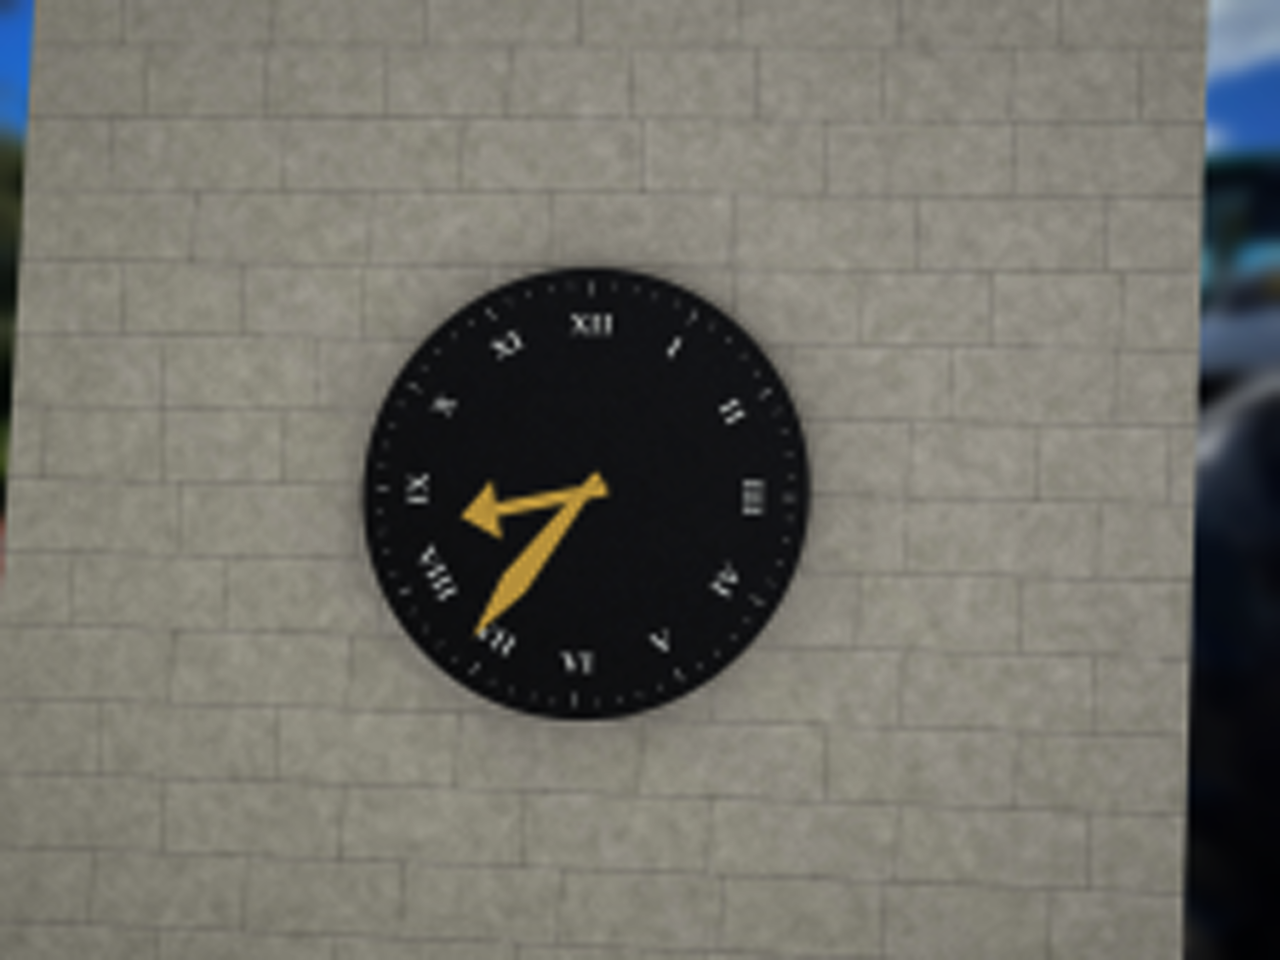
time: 8:36
